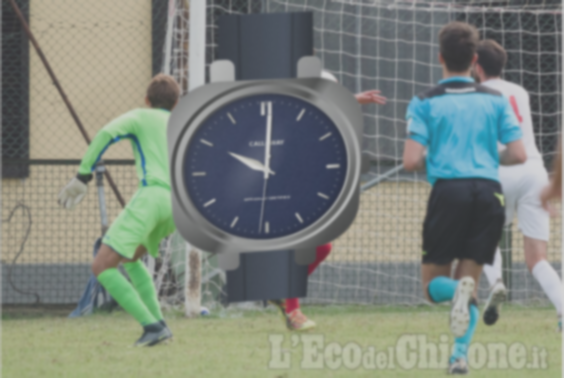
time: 10:00:31
